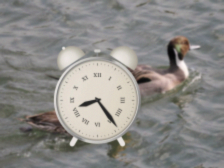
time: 8:24
